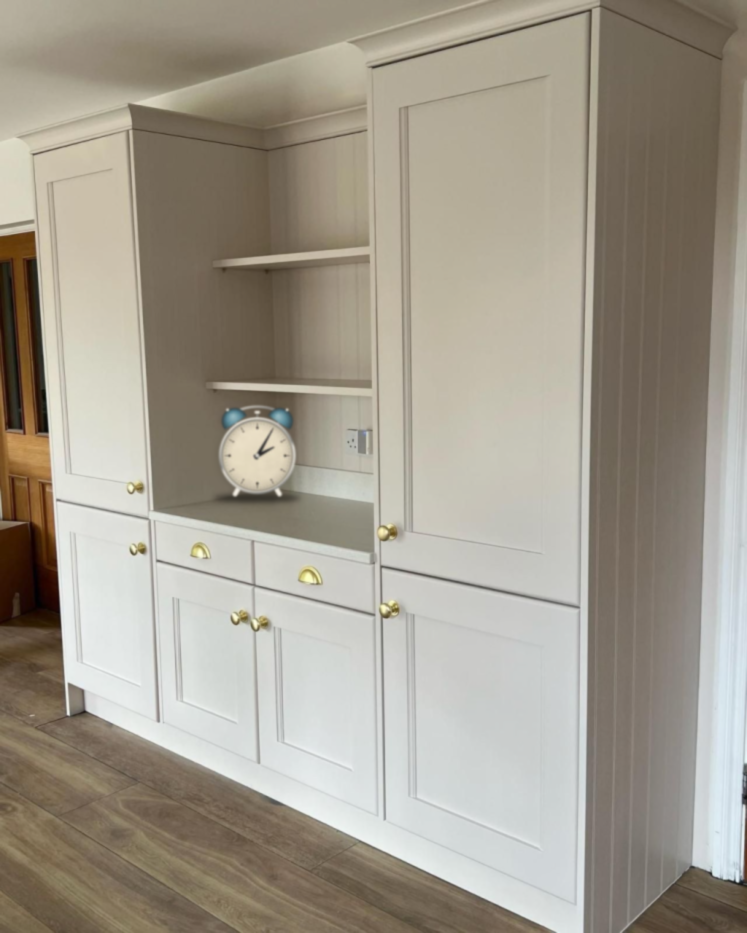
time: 2:05
